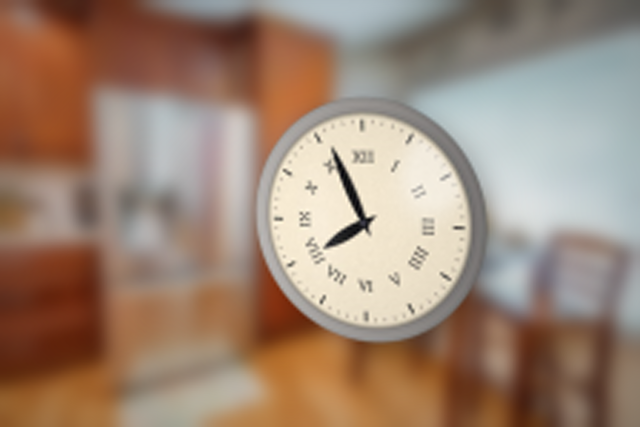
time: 7:56
